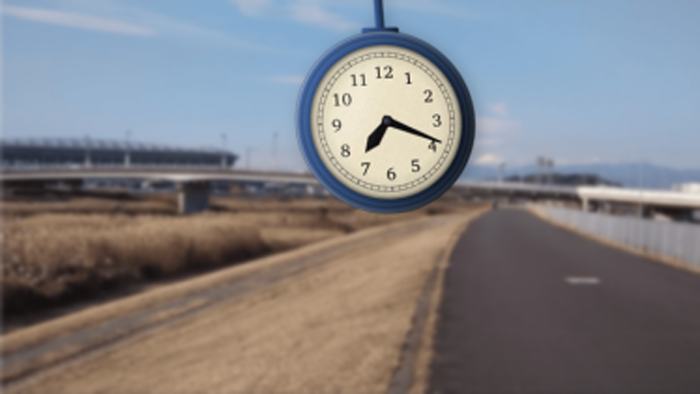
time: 7:19
